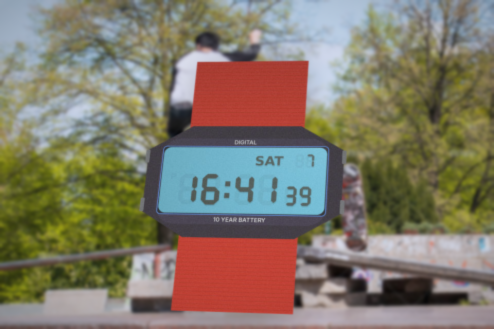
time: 16:41:39
